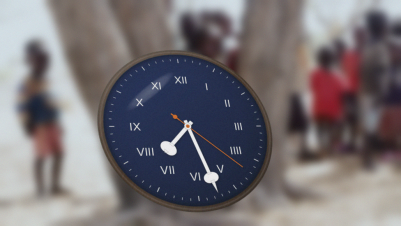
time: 7:27:22
